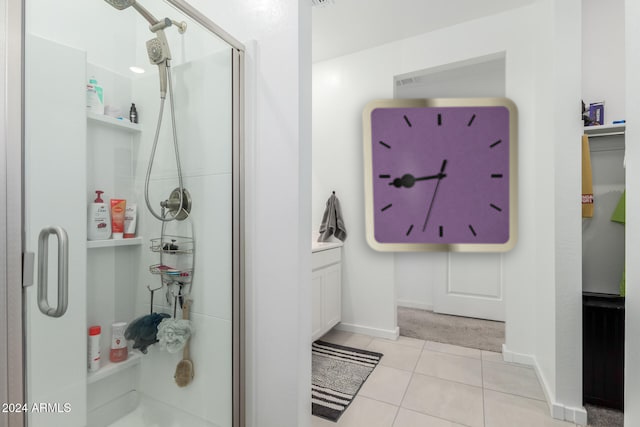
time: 8:43:33
